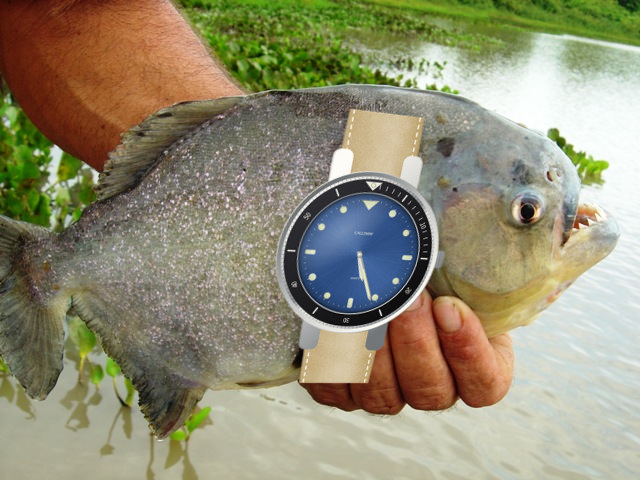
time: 5:26
